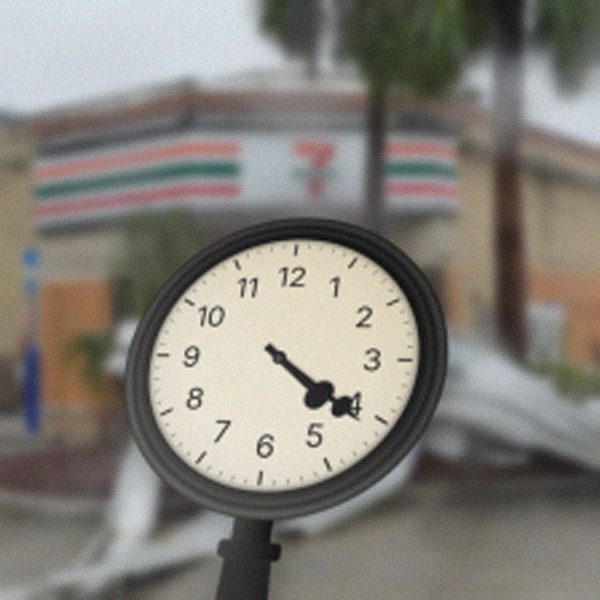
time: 4:21
